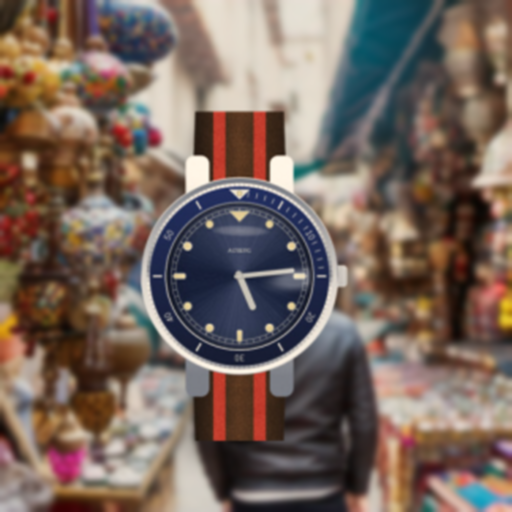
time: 5:14
